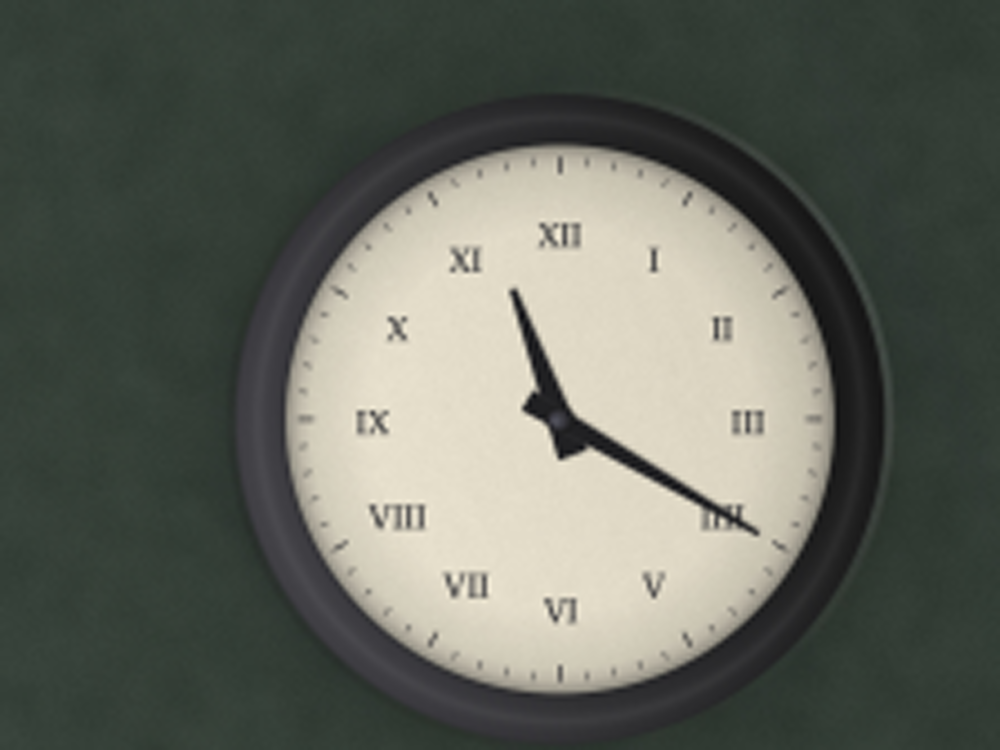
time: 11:20
